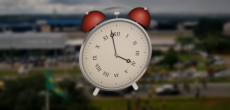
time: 3:58
